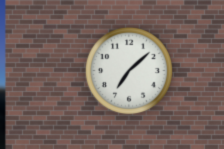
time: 7:08
